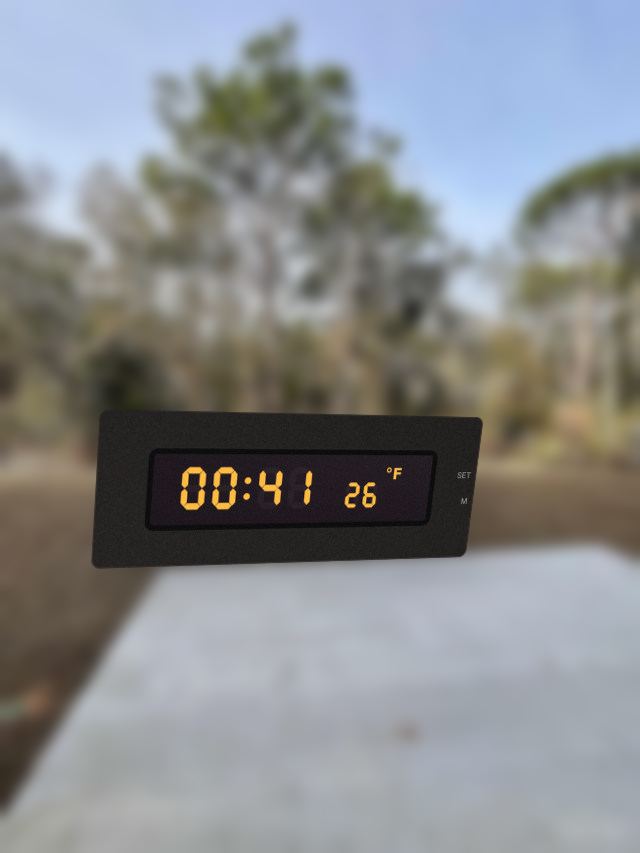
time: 0:41
